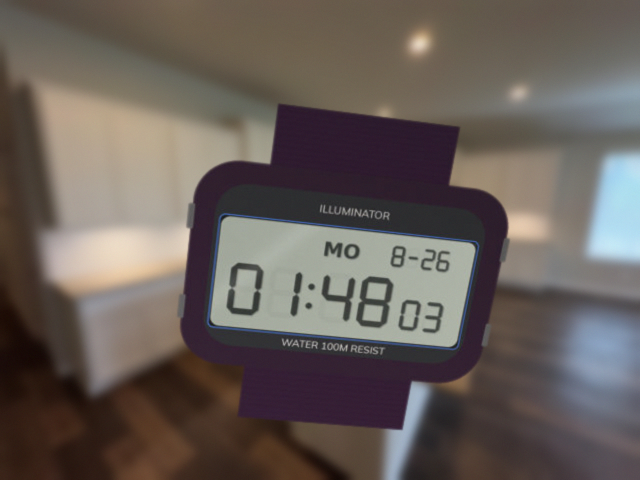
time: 1:48:03
